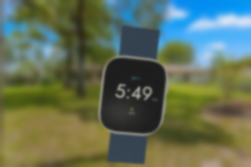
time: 5:49
